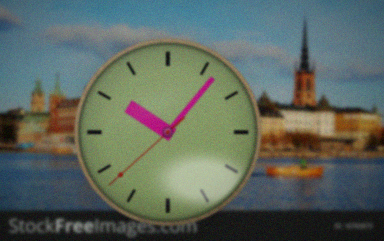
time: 10:06:38
